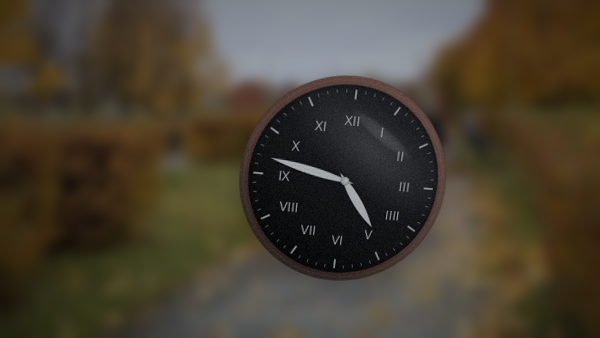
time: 4:47
